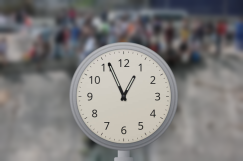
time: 12:56
